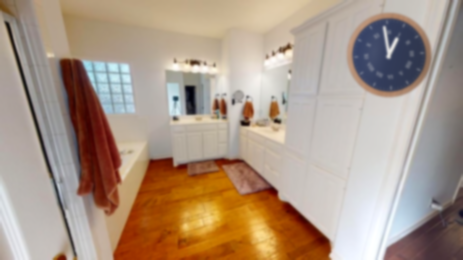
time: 12:59
